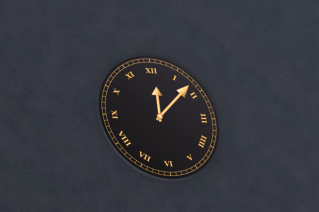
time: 12:08
